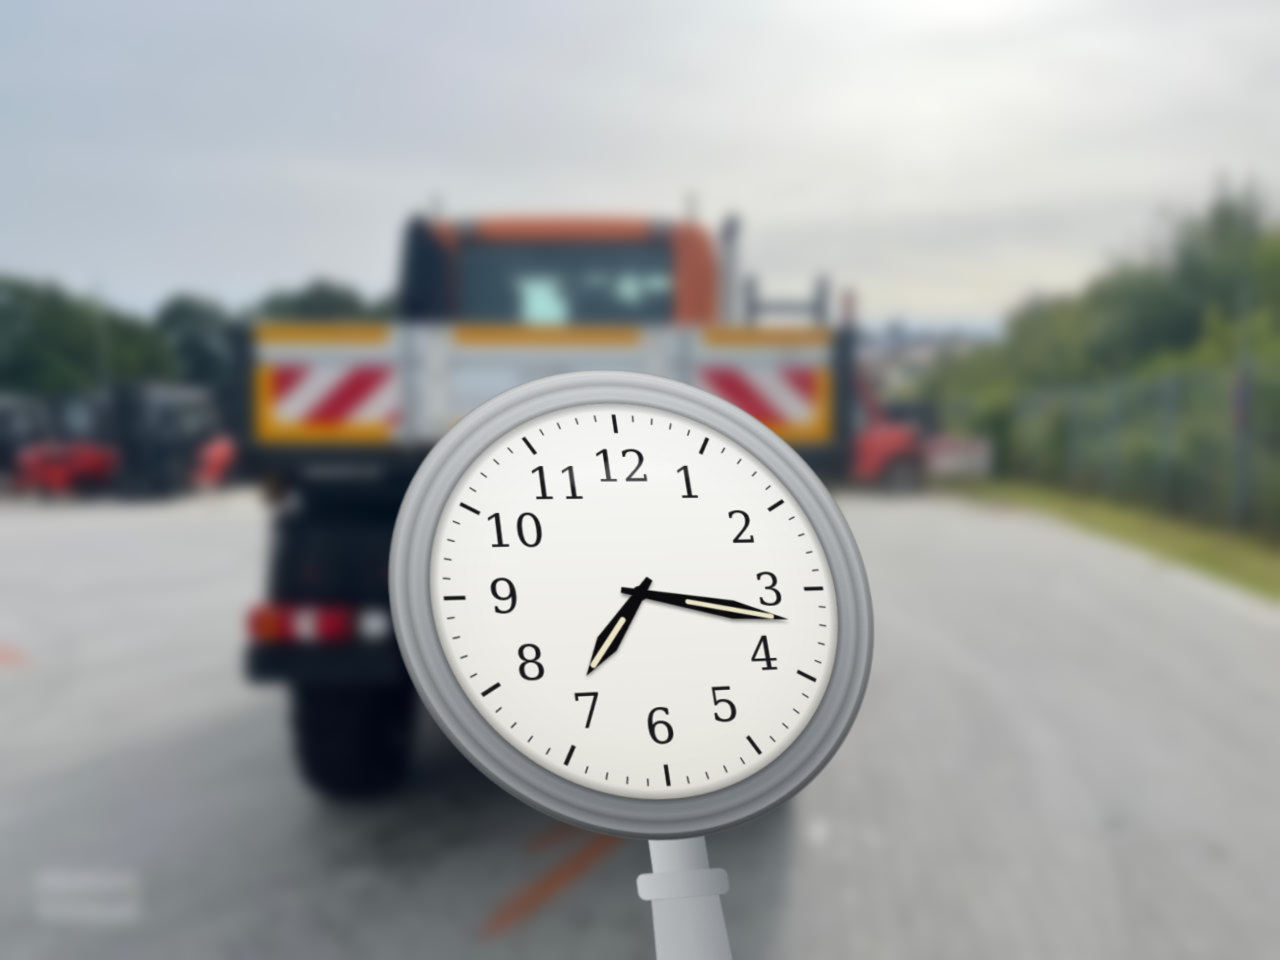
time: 7:17
